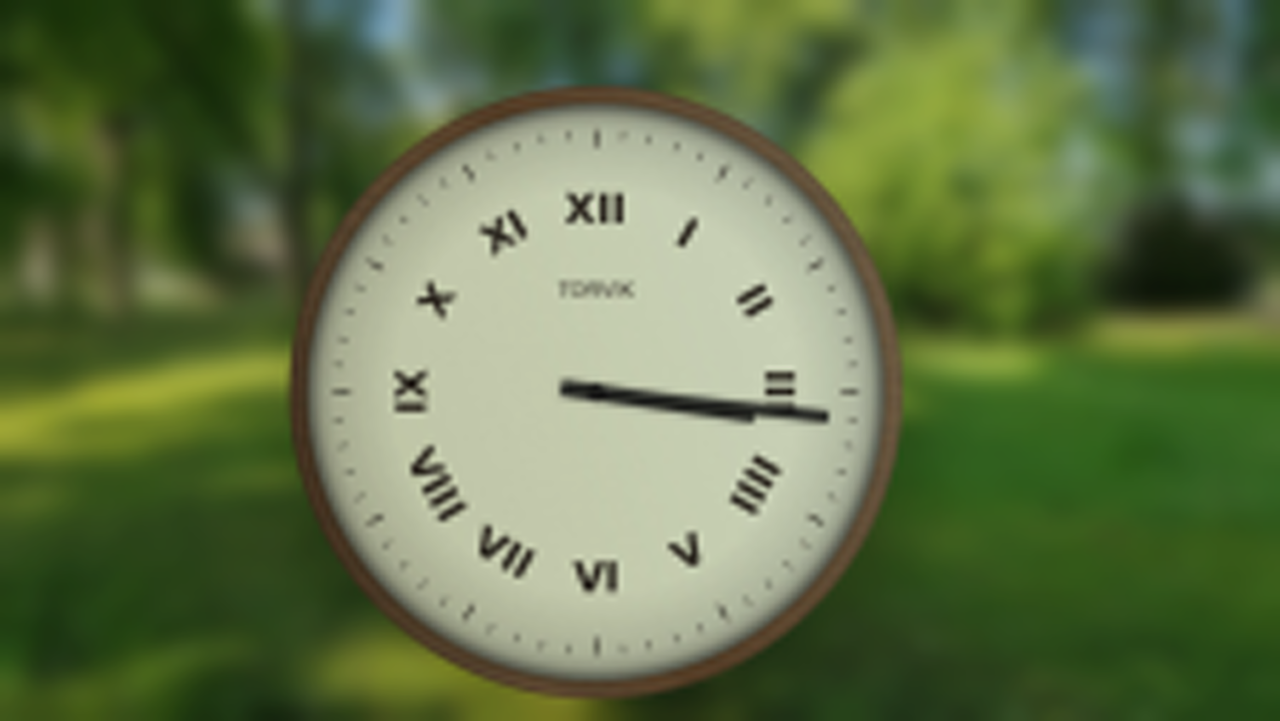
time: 3:16
